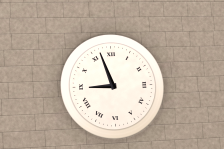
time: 8:57
